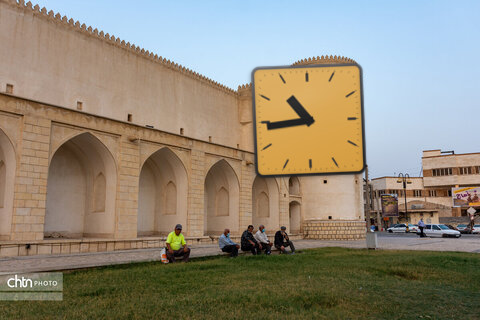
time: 10:44
